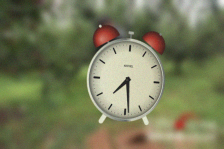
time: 7:29
